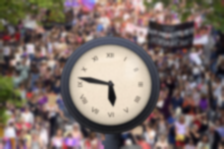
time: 5:47
